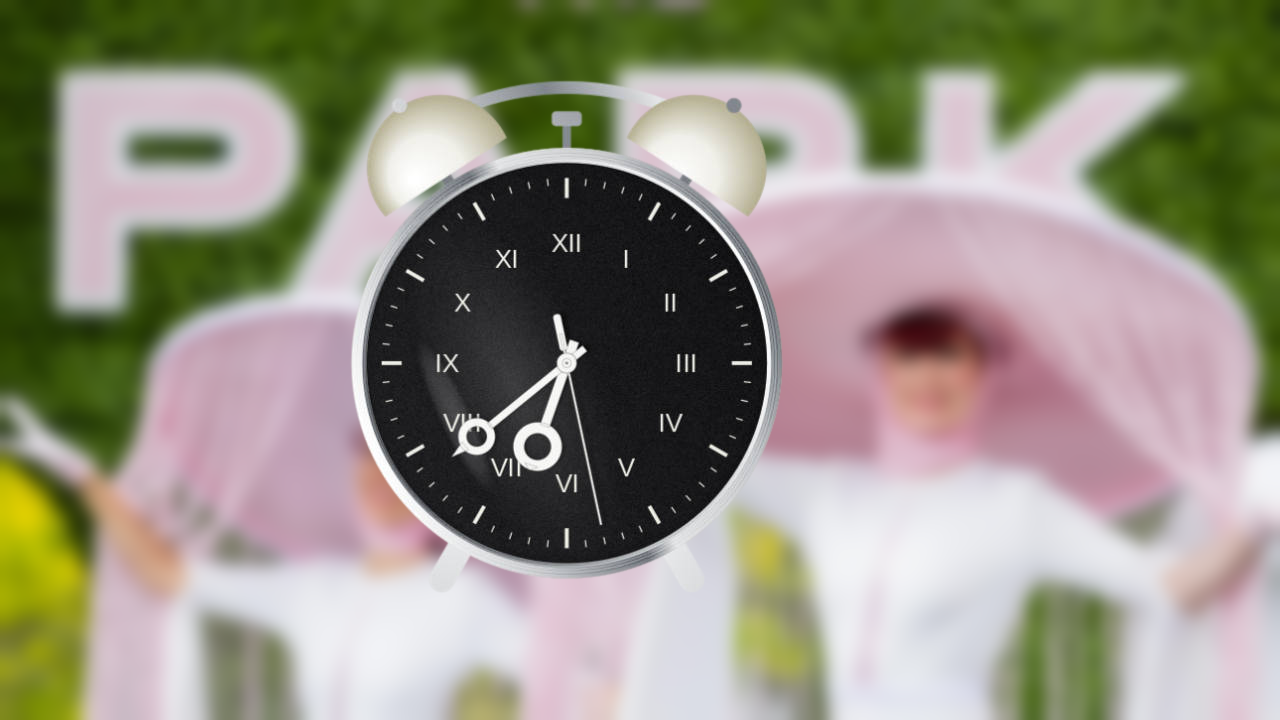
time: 6:38:28
